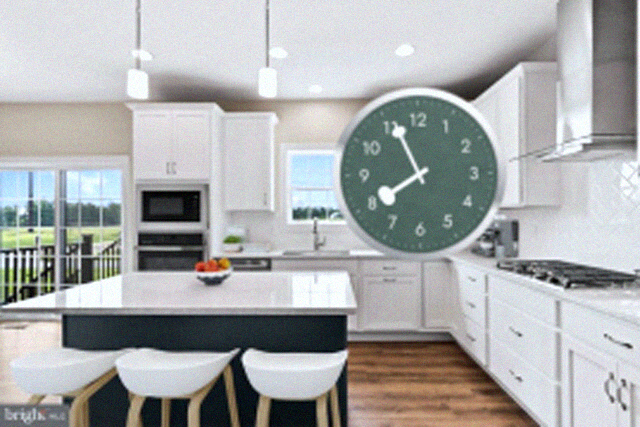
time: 7:56
